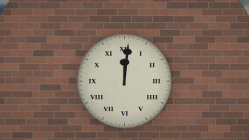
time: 12:01
